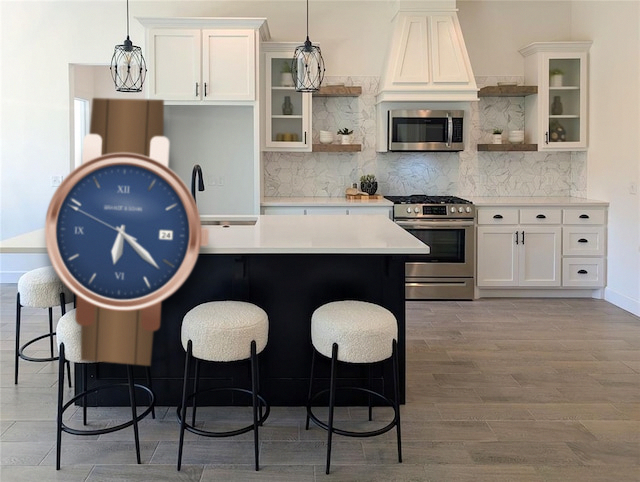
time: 6:21:49
